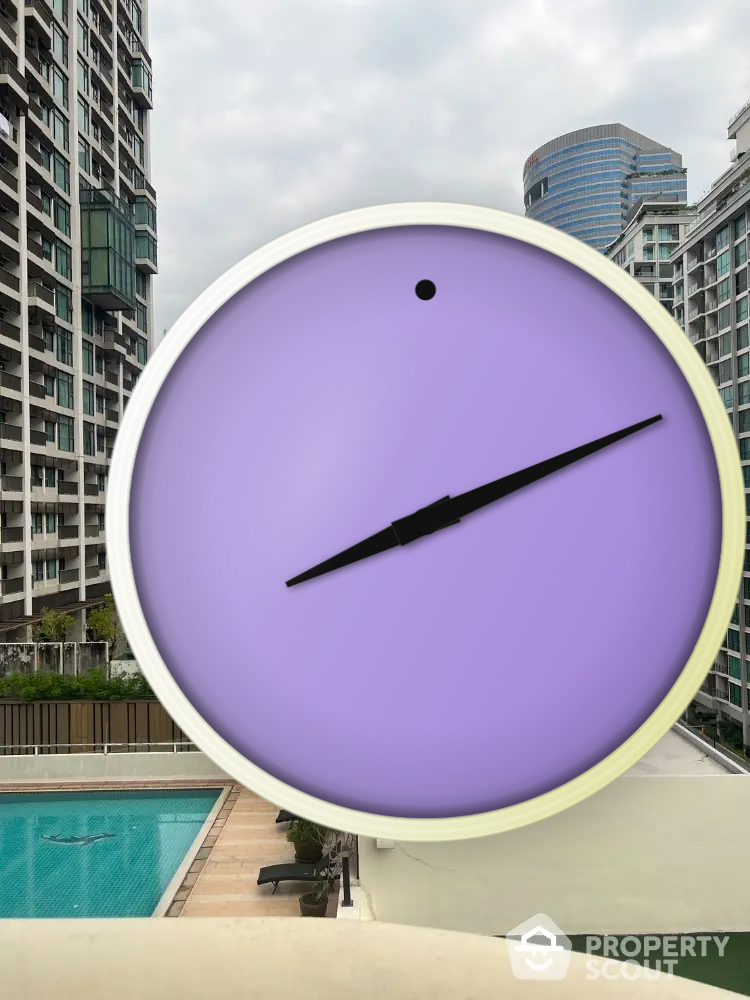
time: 8:11
